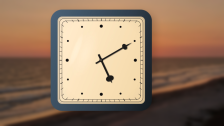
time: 5:10
